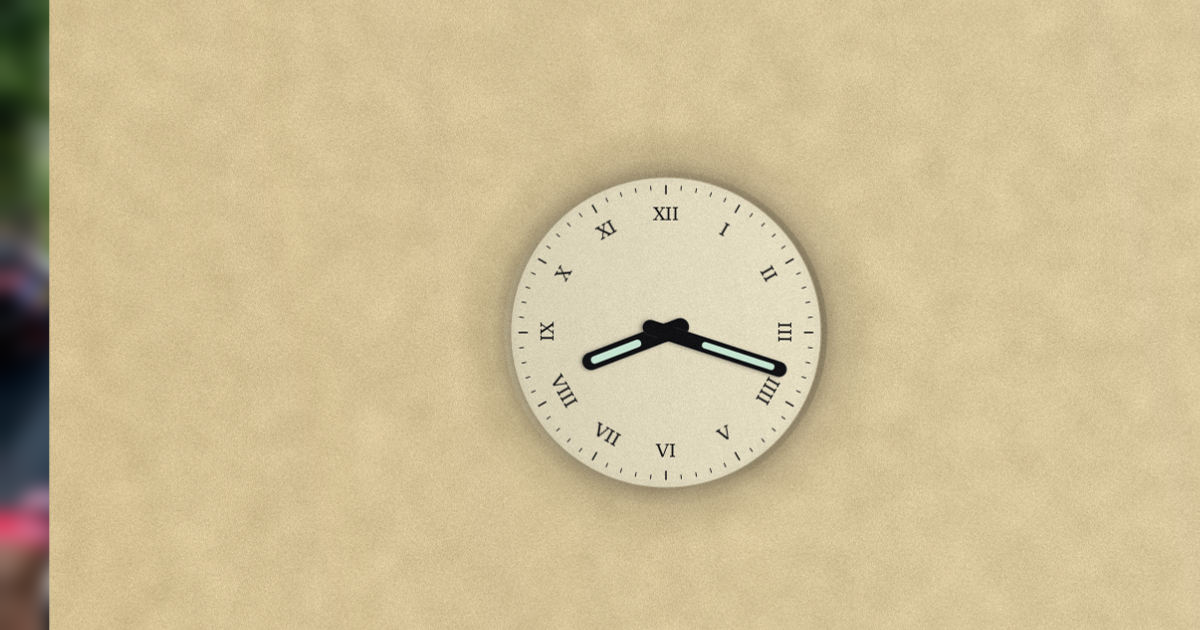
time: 8:18
